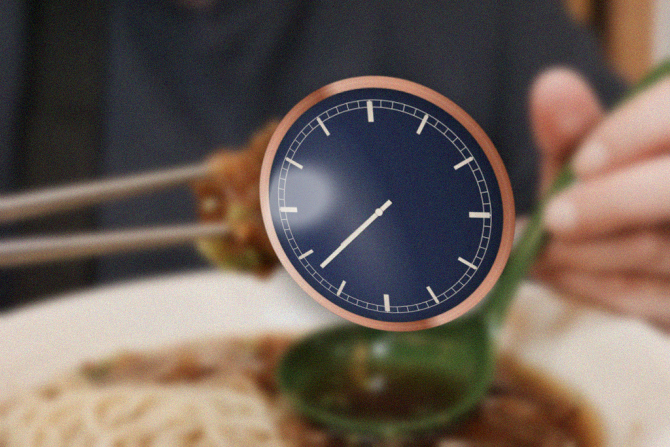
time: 7:38
